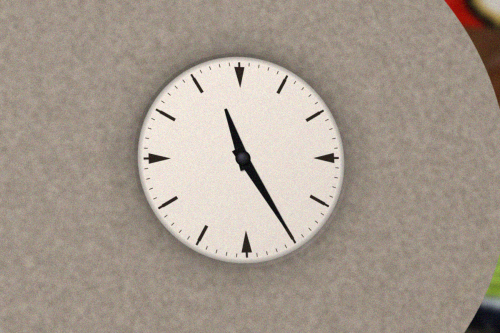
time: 11:25
